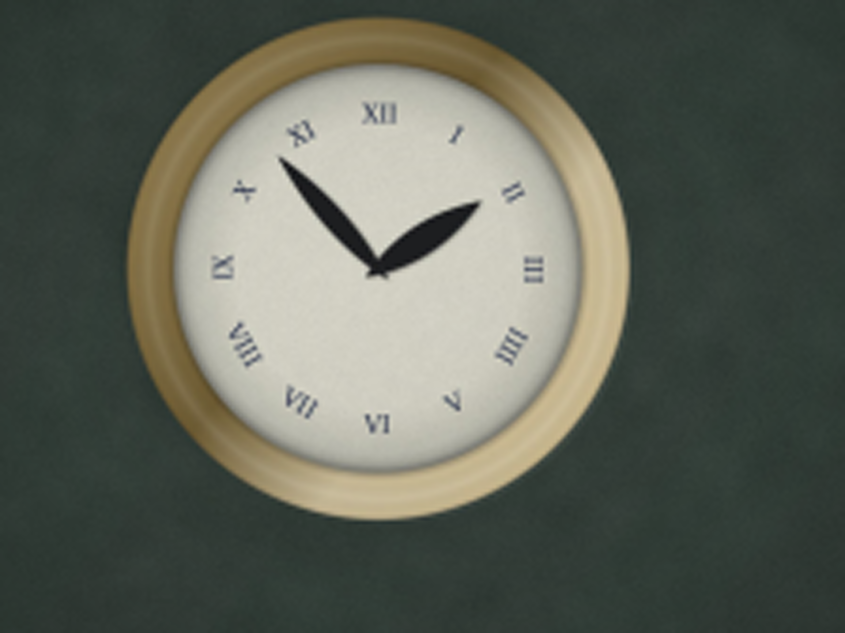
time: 1:53
